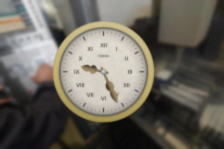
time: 9:26
